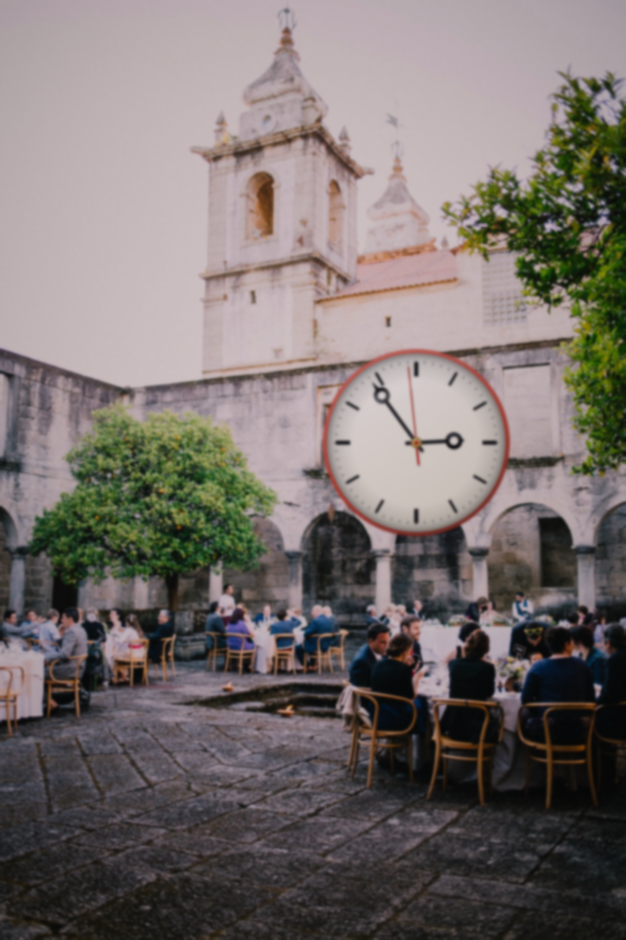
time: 2:53:59
